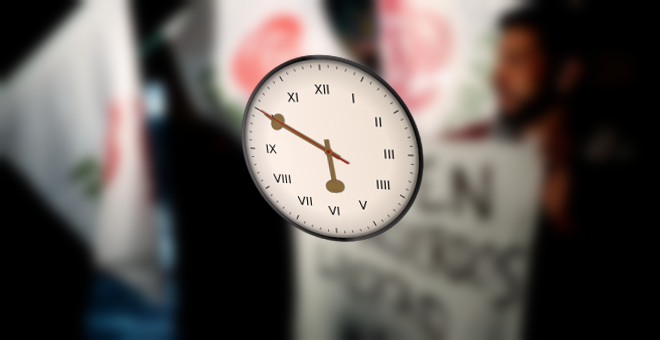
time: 5:49:50
